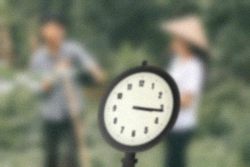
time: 3:16
